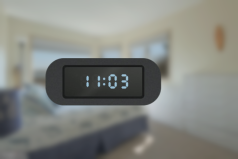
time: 11:03
